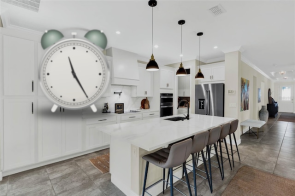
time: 11:25
